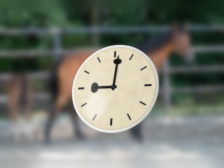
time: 9:01
